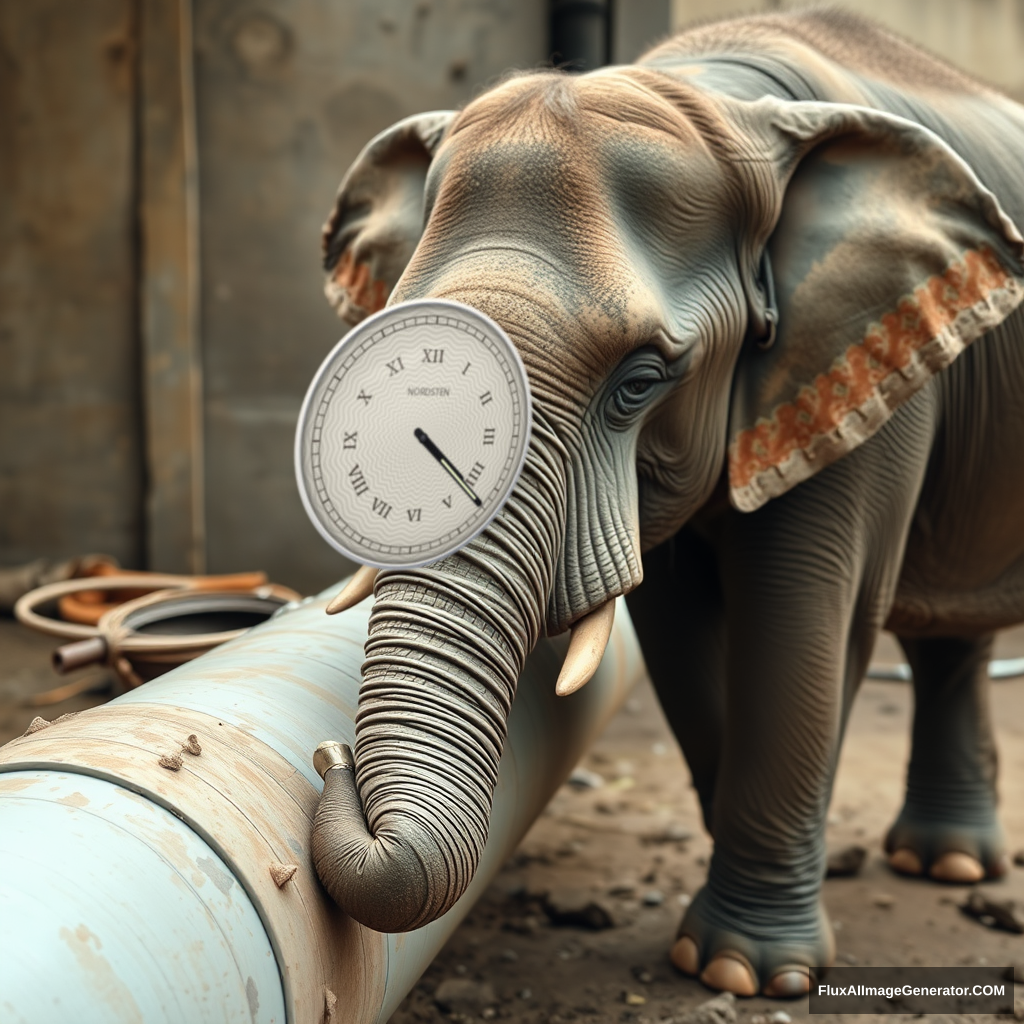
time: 4:22
